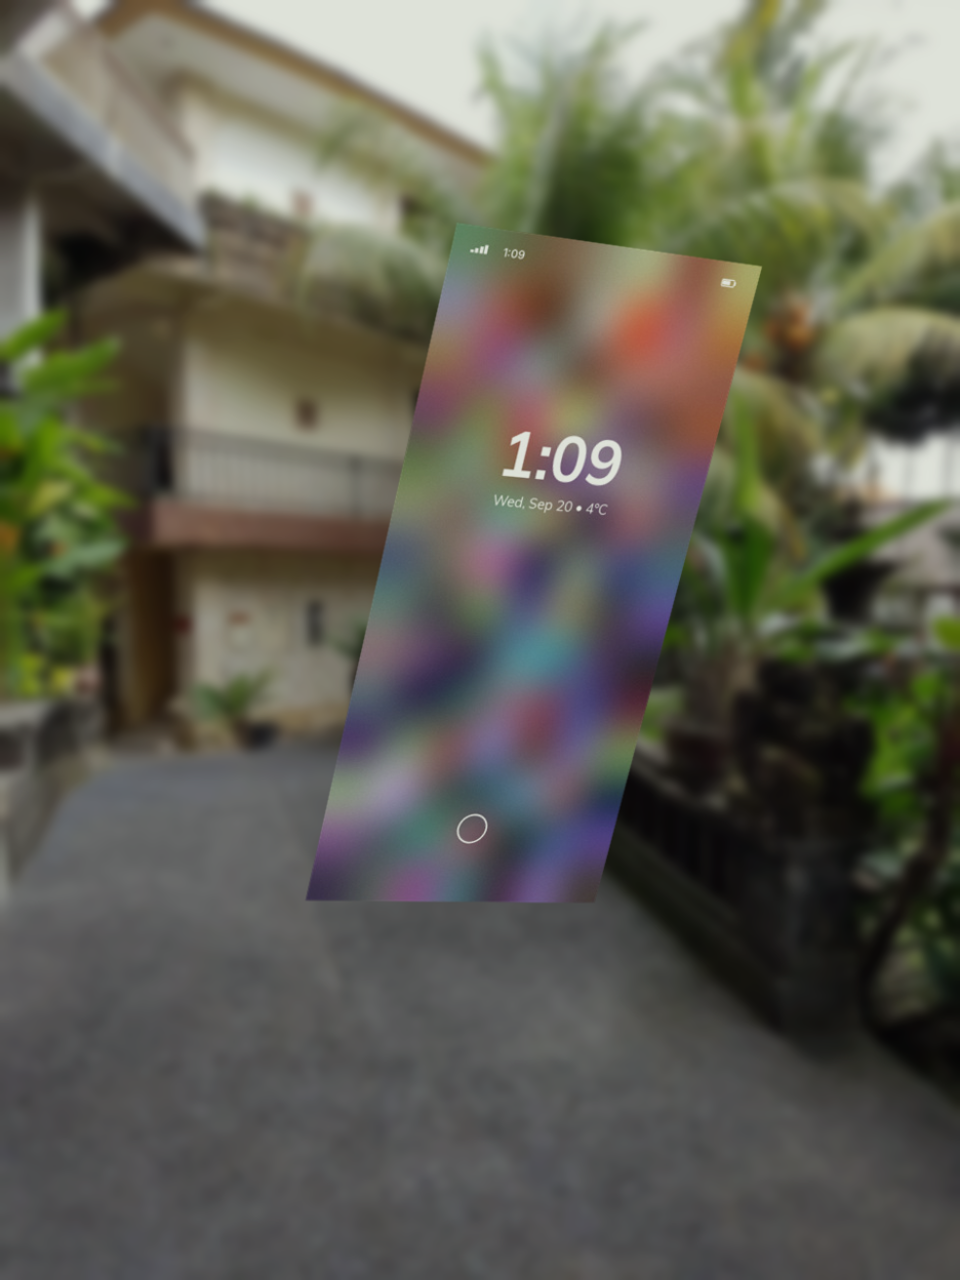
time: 1:09
